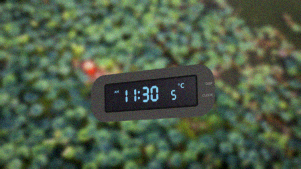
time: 11:30
